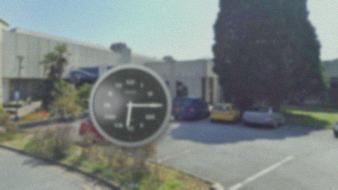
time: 6:15
